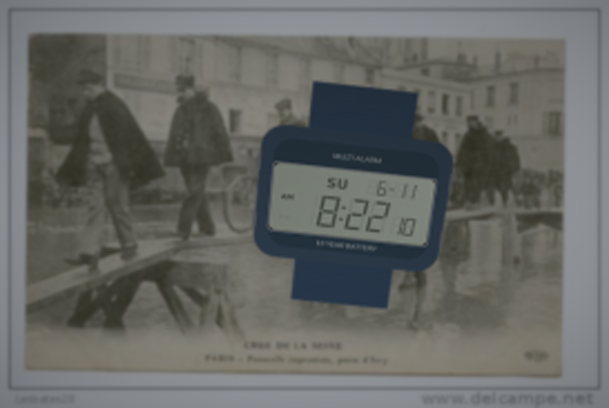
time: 8:22:10
